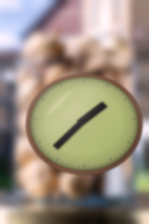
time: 1:37
